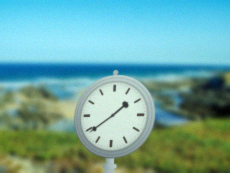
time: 1:39
